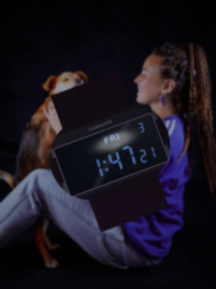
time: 1:47:21
